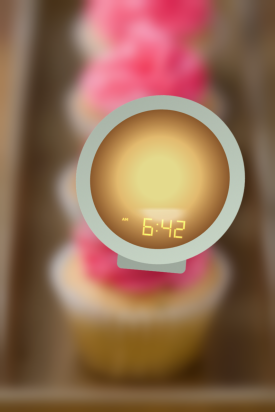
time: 6:42
